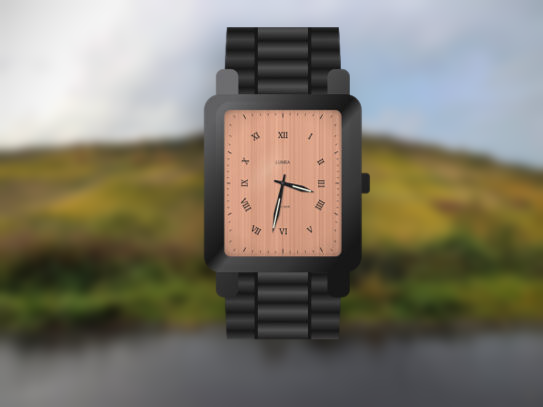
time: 3:32
